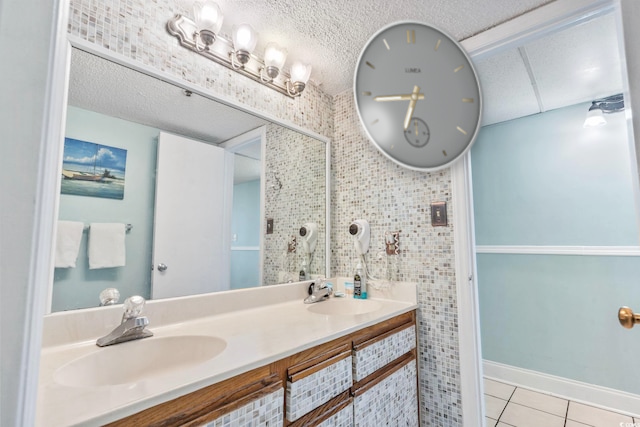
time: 6:44
